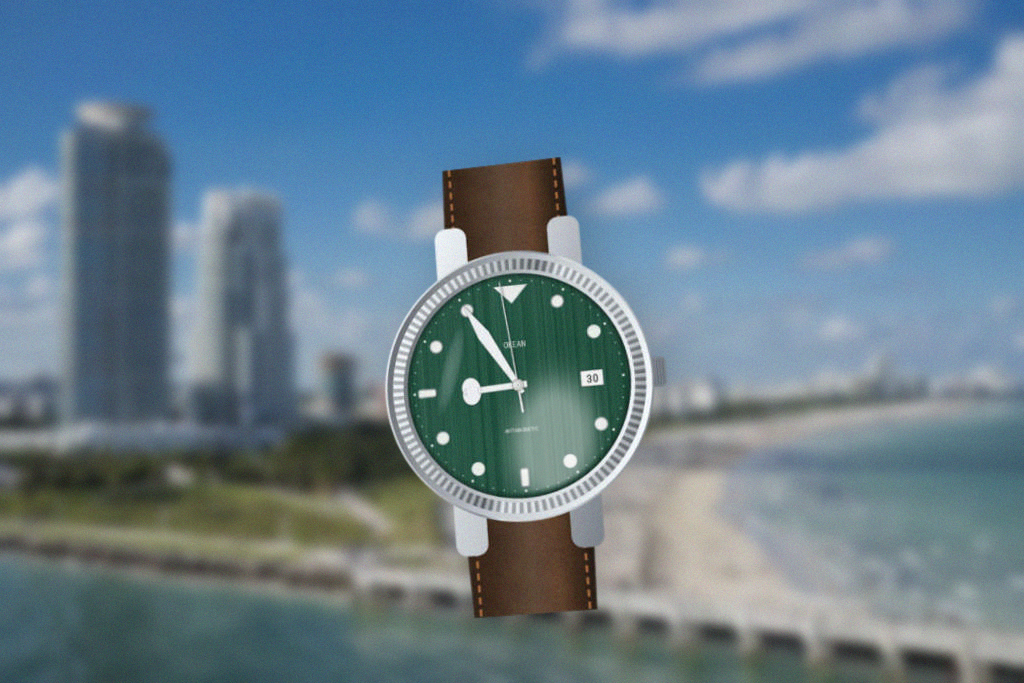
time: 8:54:59
